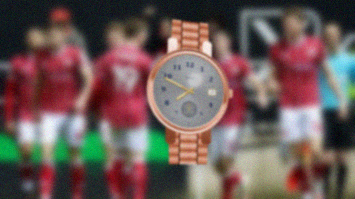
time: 7:49
